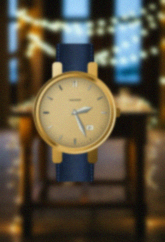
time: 2:26
